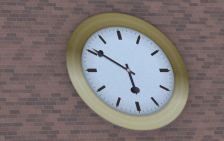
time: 5:51
